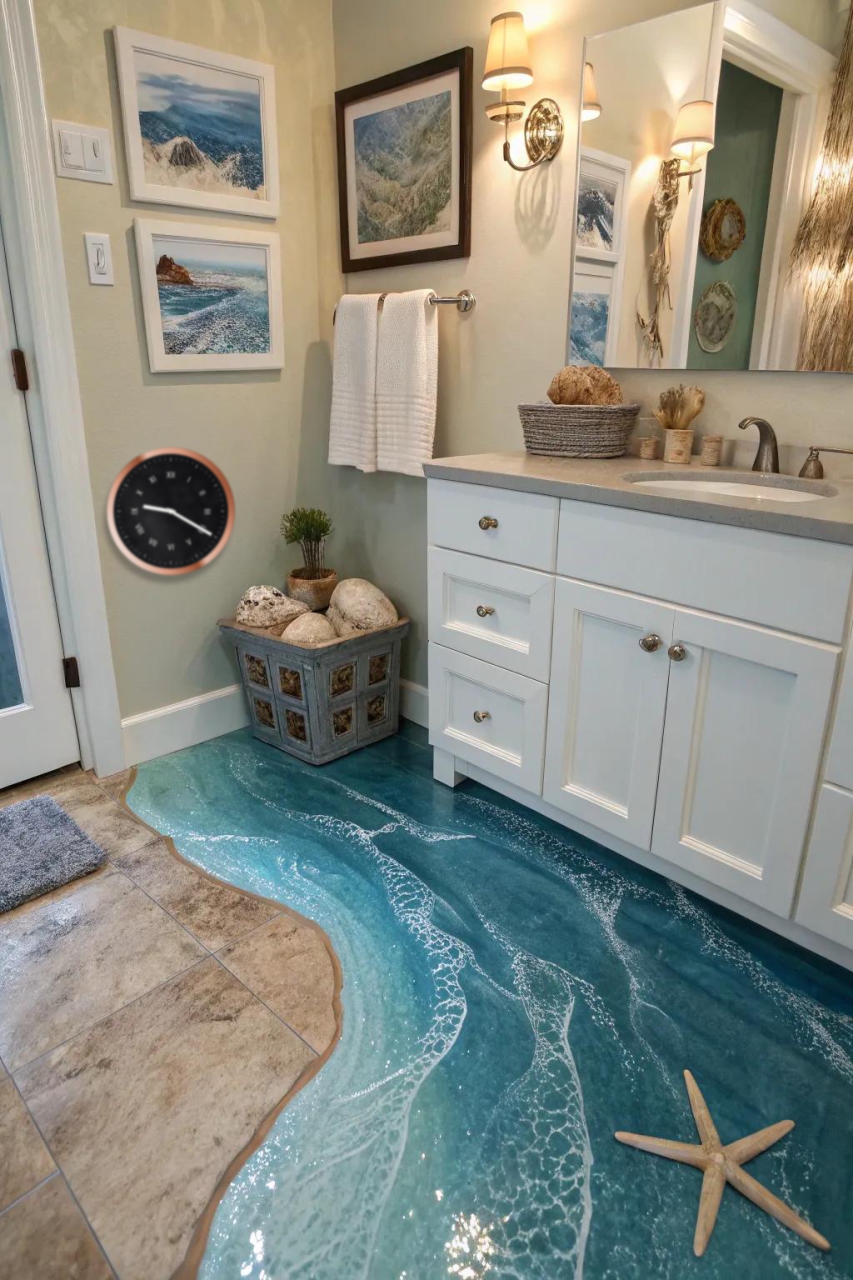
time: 9:20
